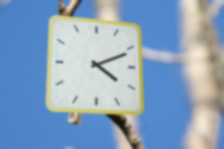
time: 4:11
